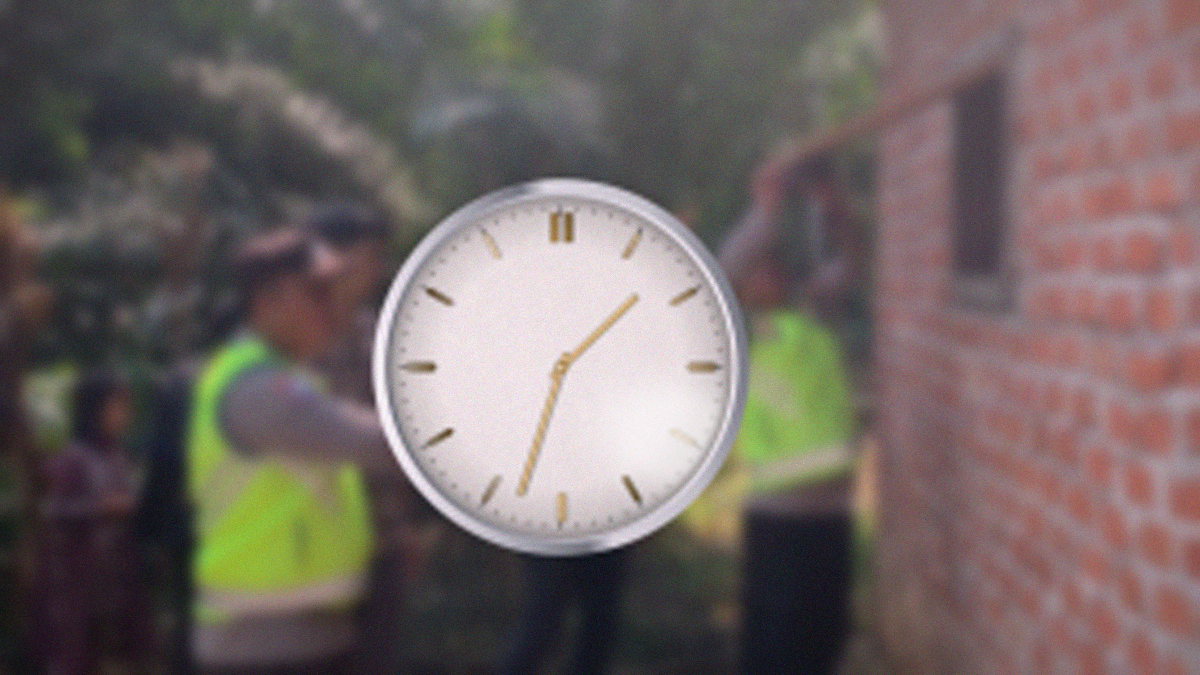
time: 1:33
